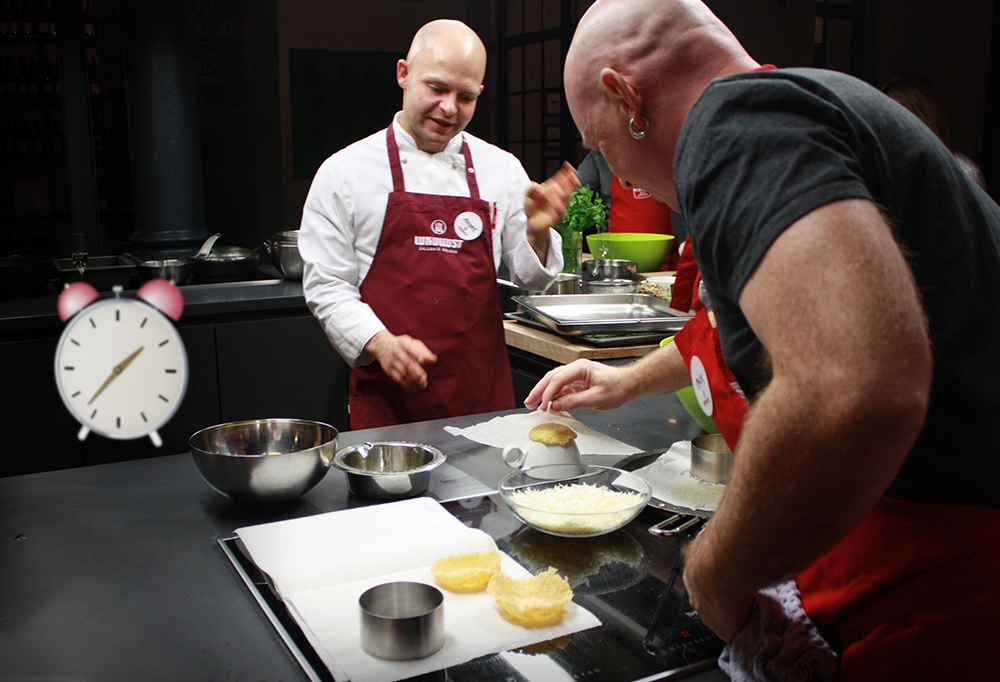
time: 1:37
